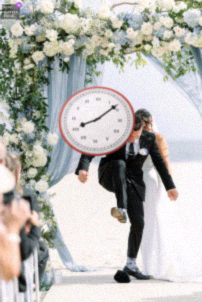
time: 8:08
